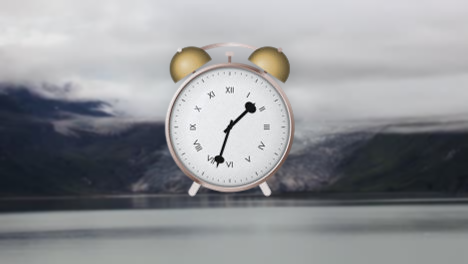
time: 1:33
